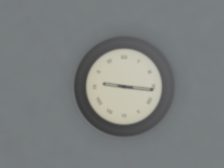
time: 9:16
